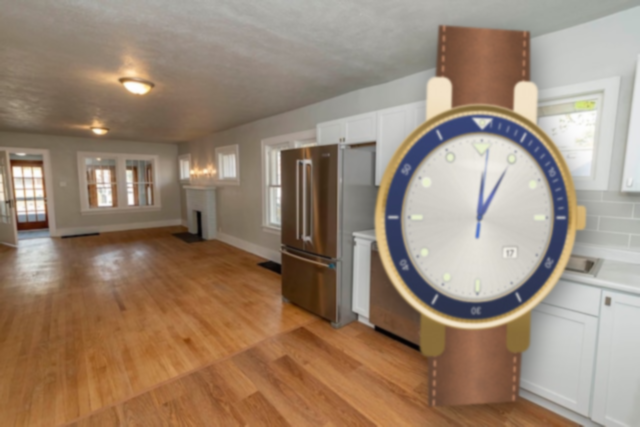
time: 12:05:01
